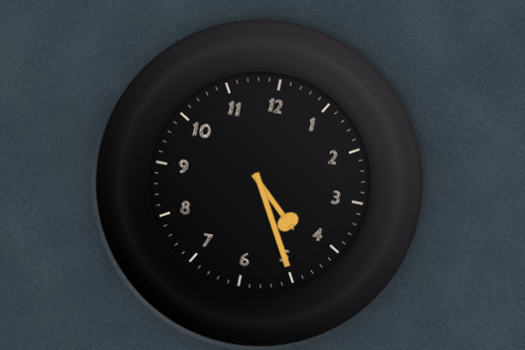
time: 4:25
